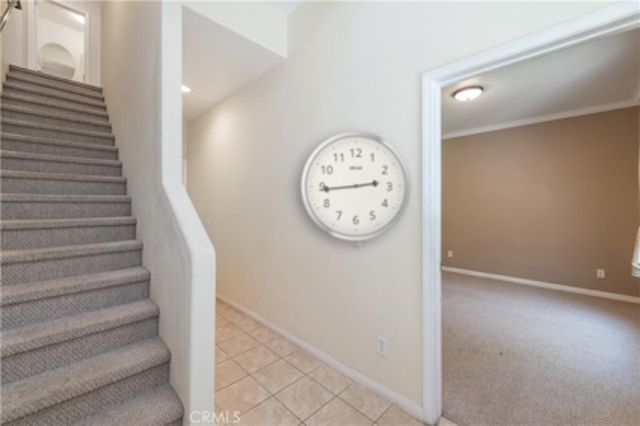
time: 2:44
